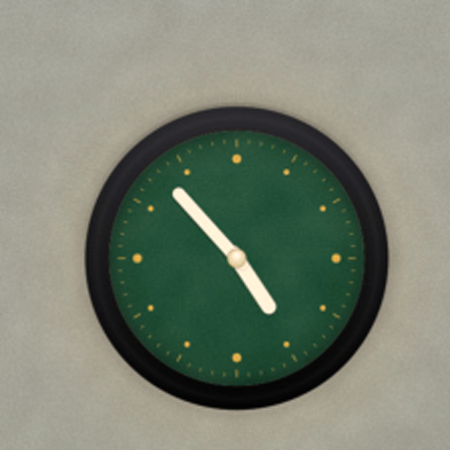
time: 4:53
